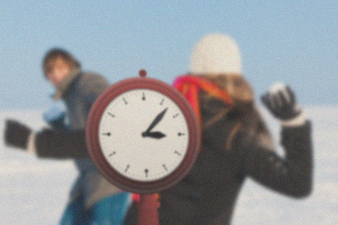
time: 3:07
